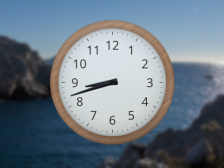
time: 8:42
